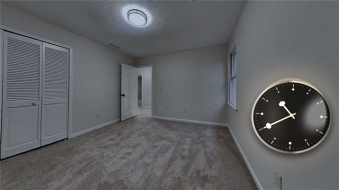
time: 10:40
